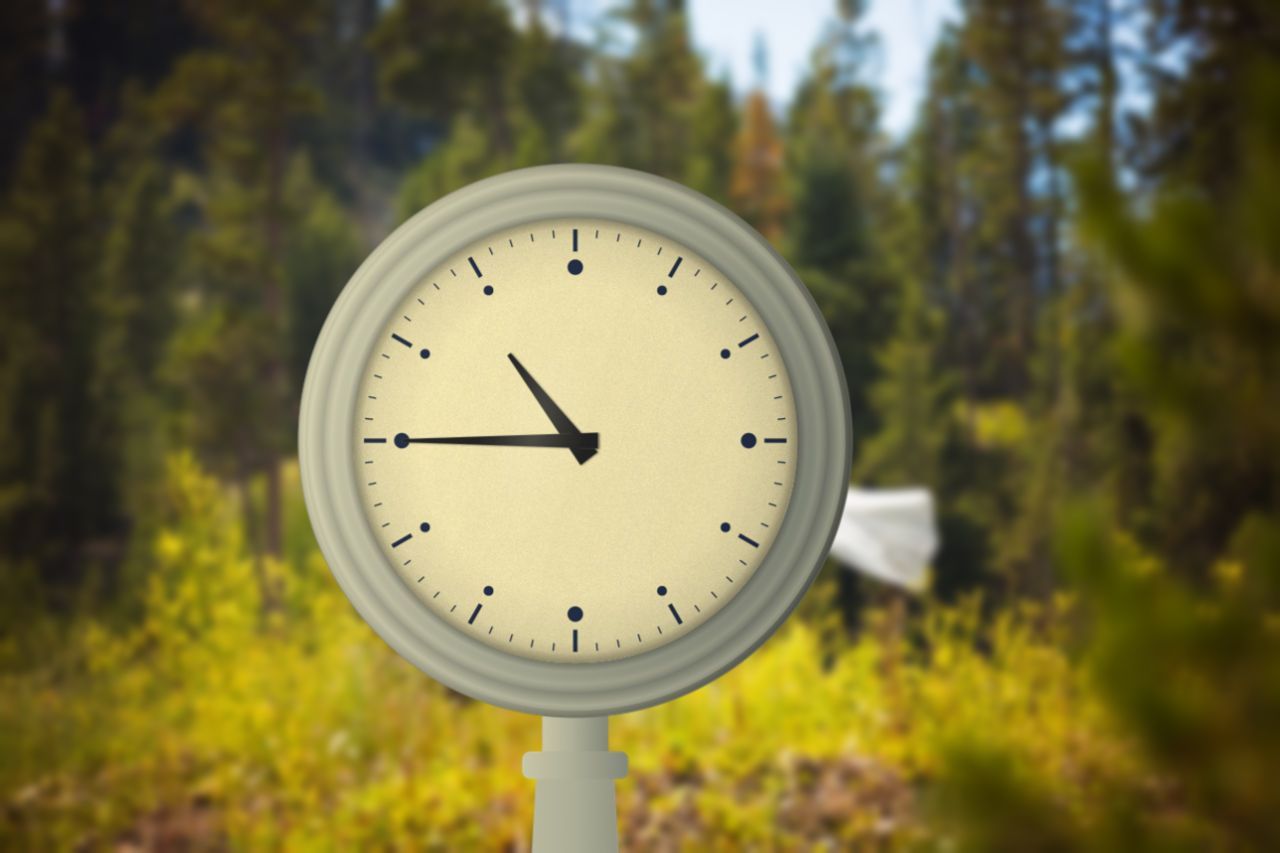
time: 10:45
